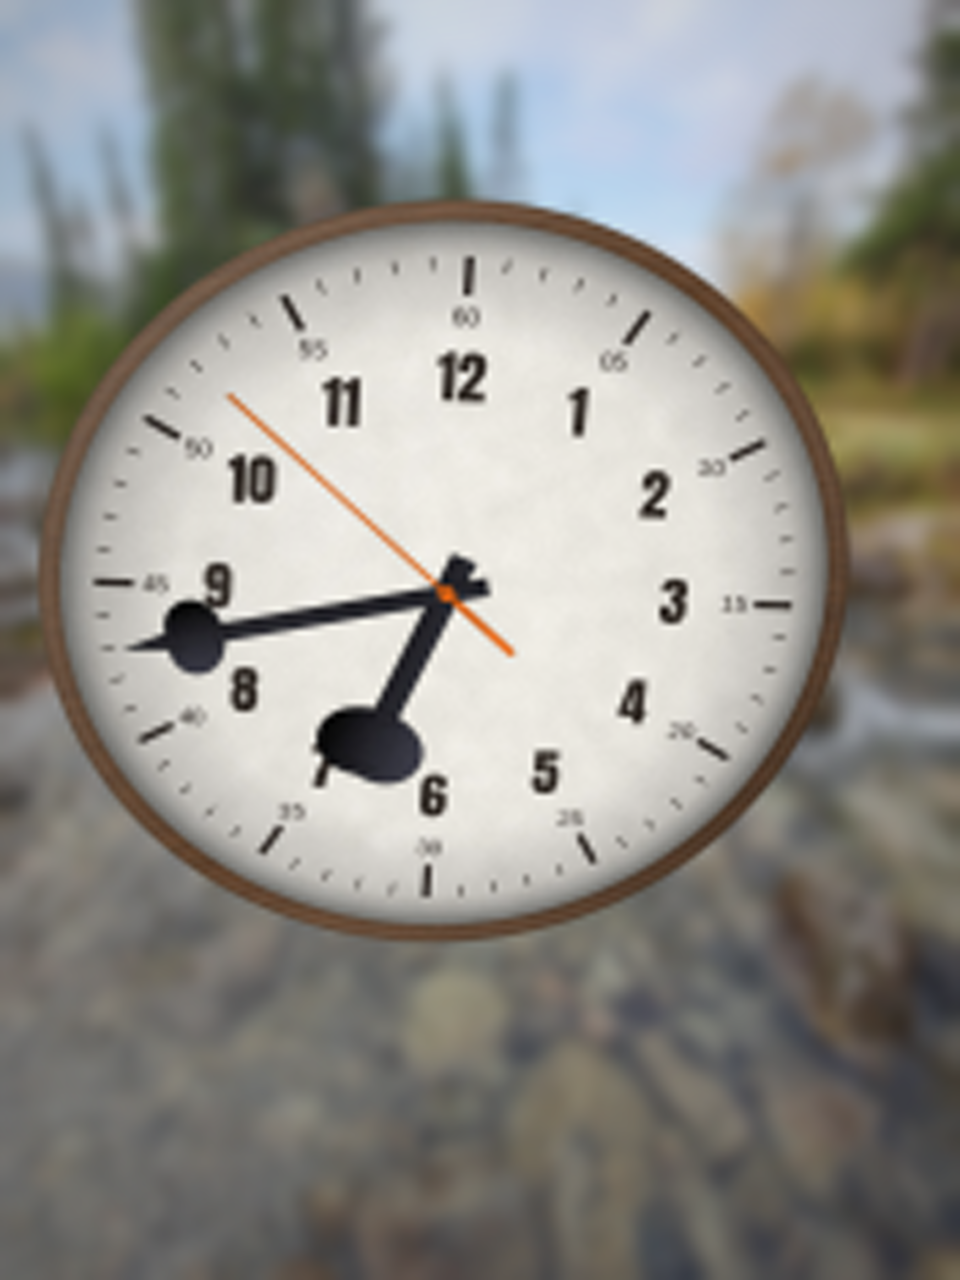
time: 6:42:52
